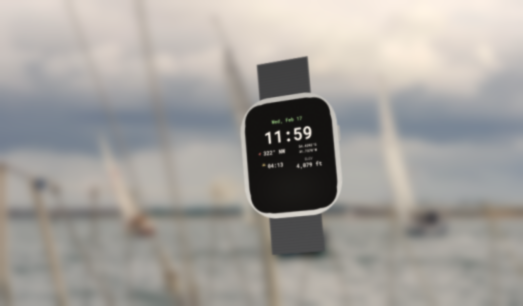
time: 11:59
